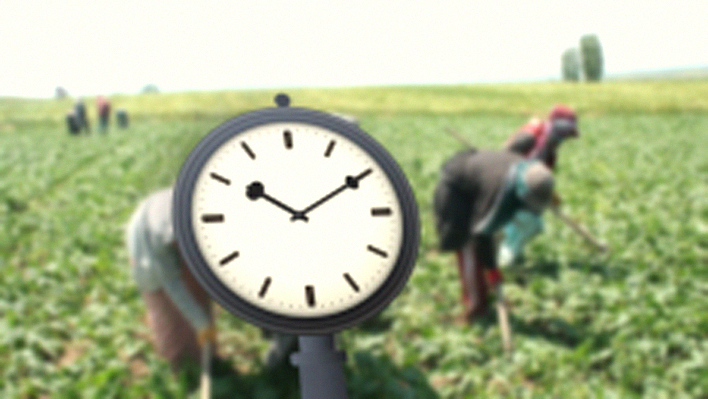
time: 10:10
